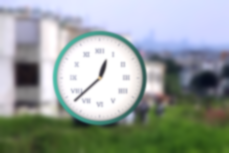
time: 12:38
